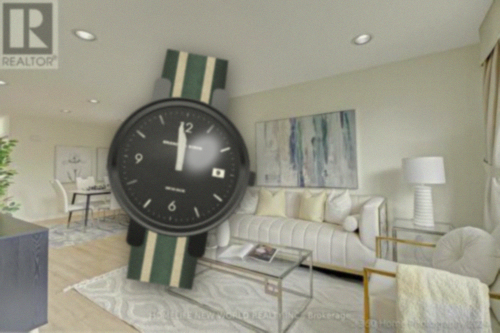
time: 11:59
